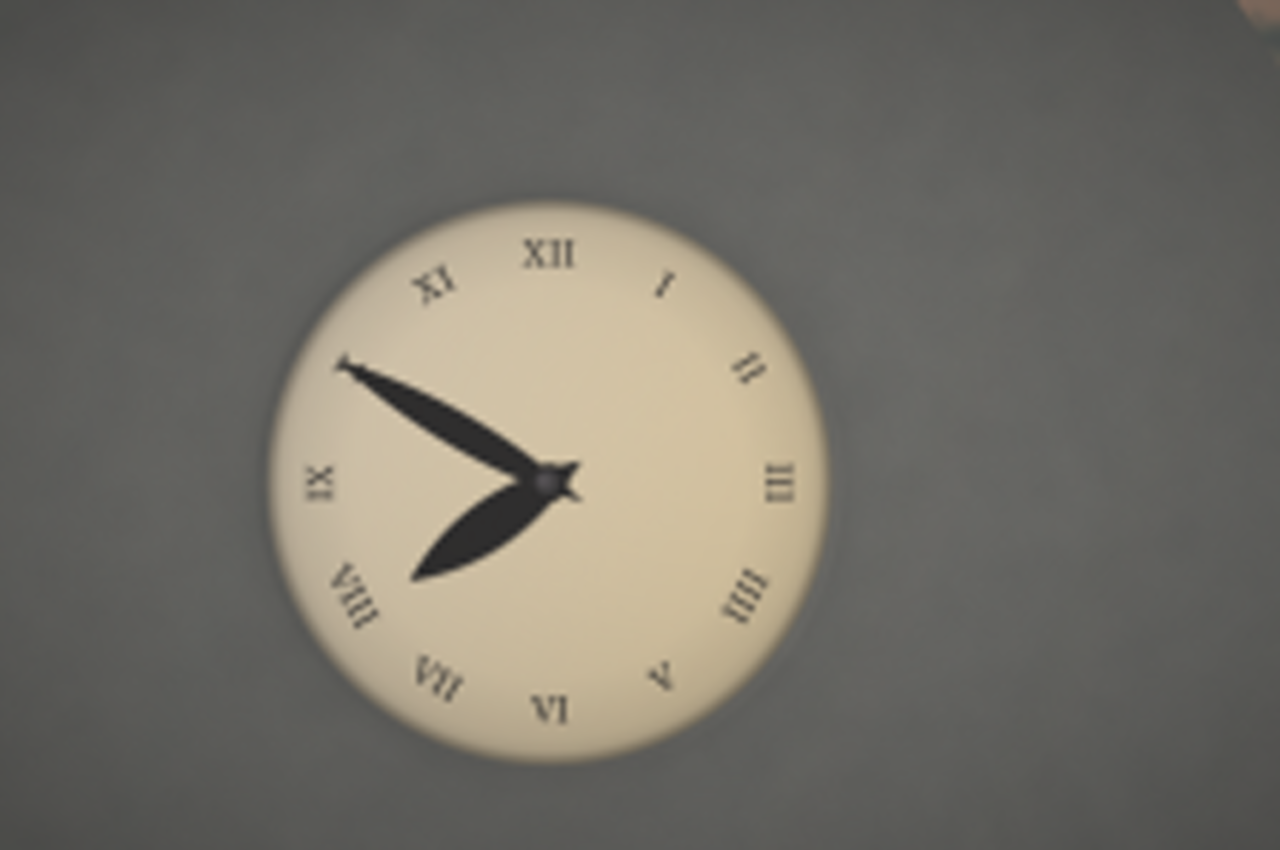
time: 7:50
